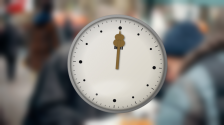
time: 12:00
